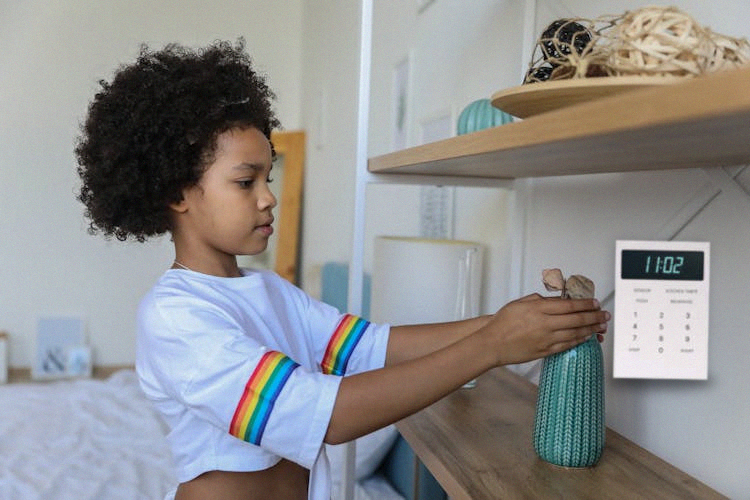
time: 11:02
